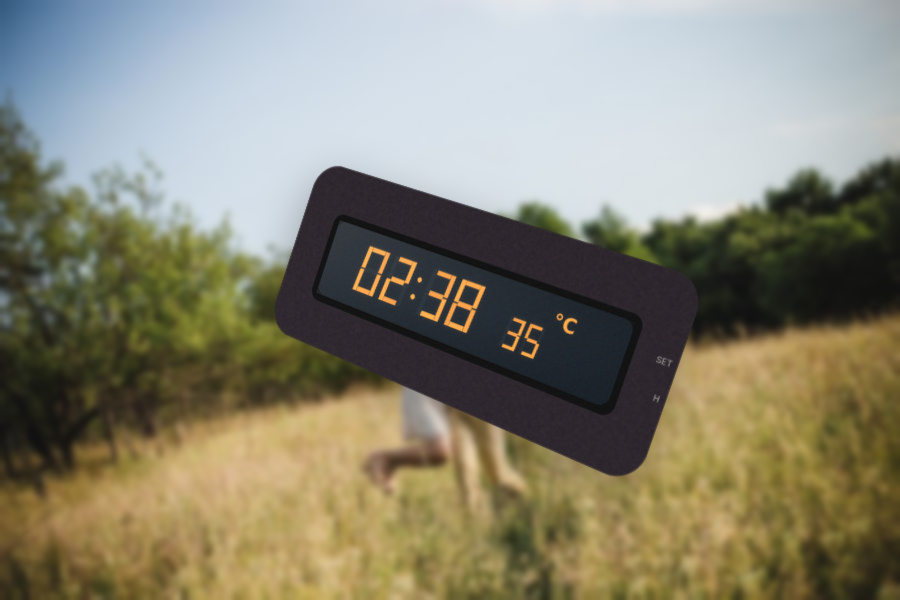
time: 2:38
